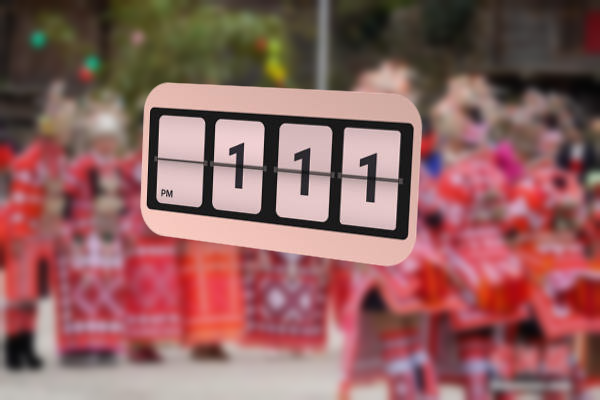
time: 1:11
